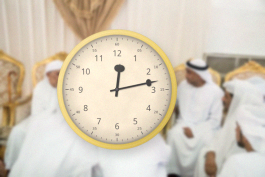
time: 12:13
